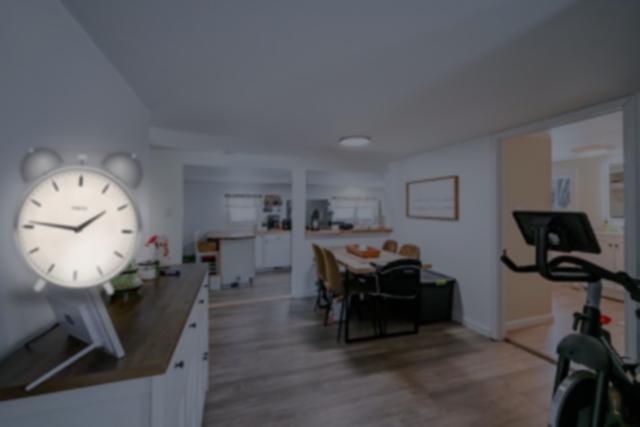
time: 1:46
